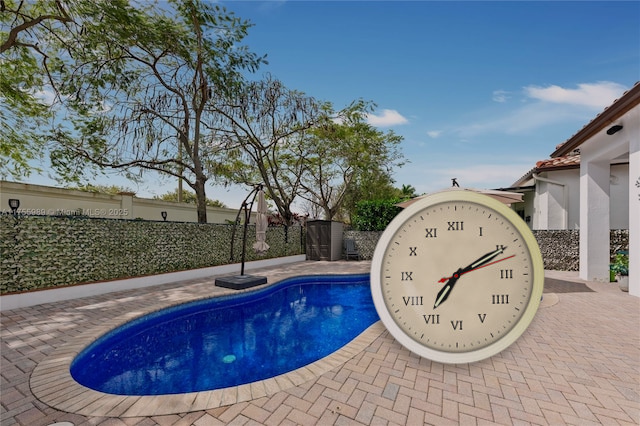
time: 7:10:12
